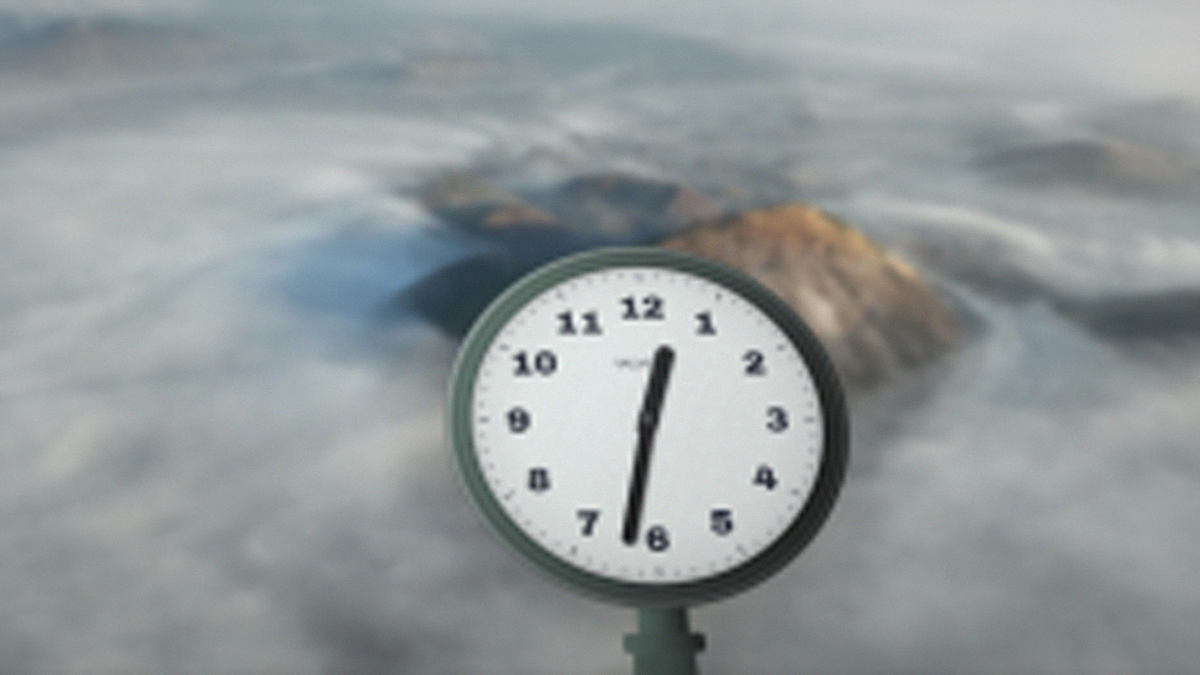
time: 12:32
